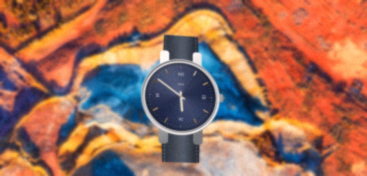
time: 5:51
